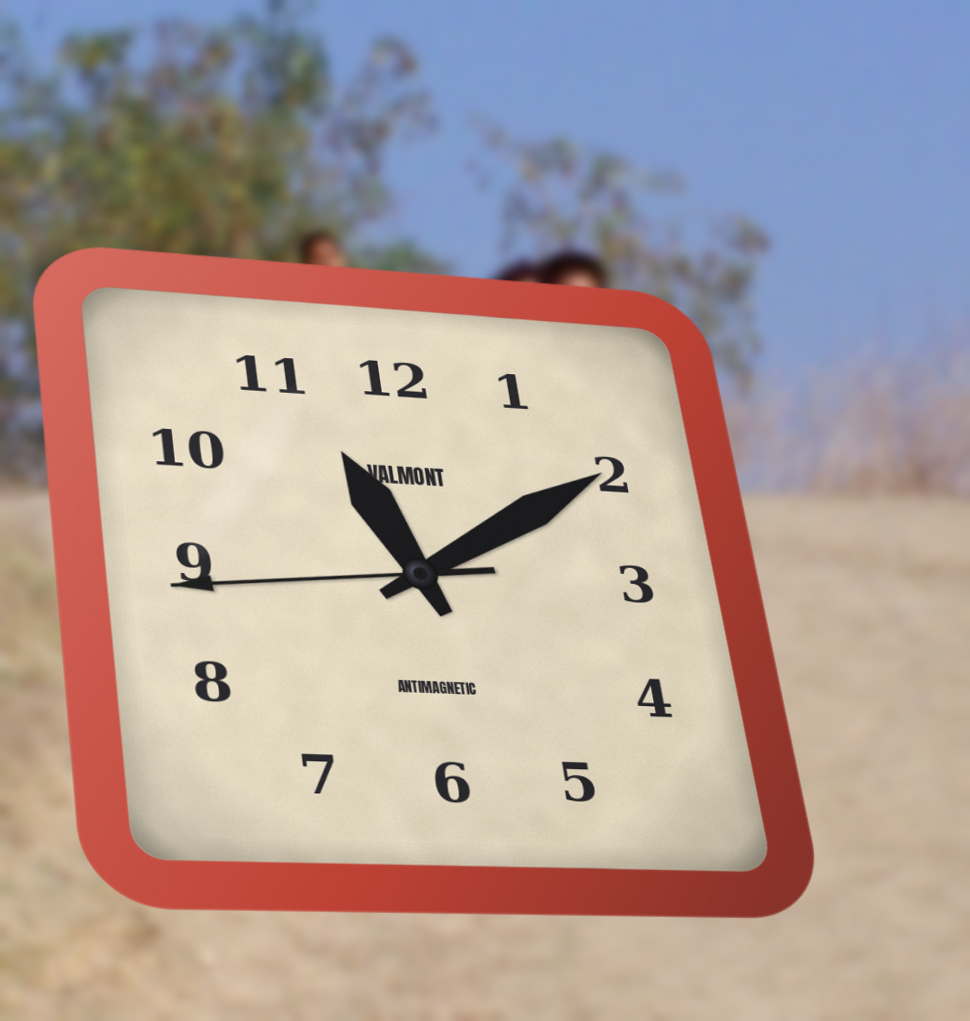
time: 11:09:44
